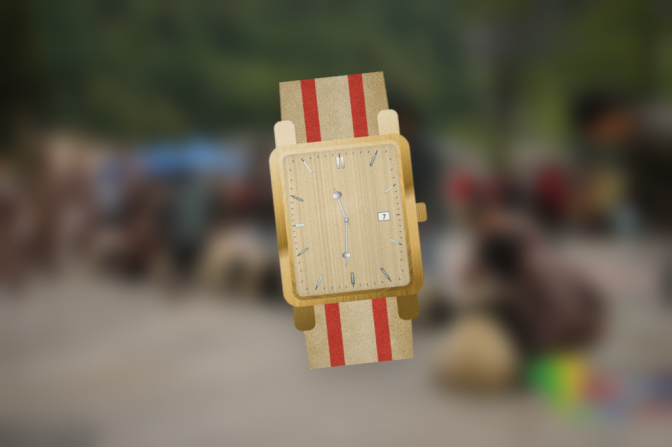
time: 11:31
